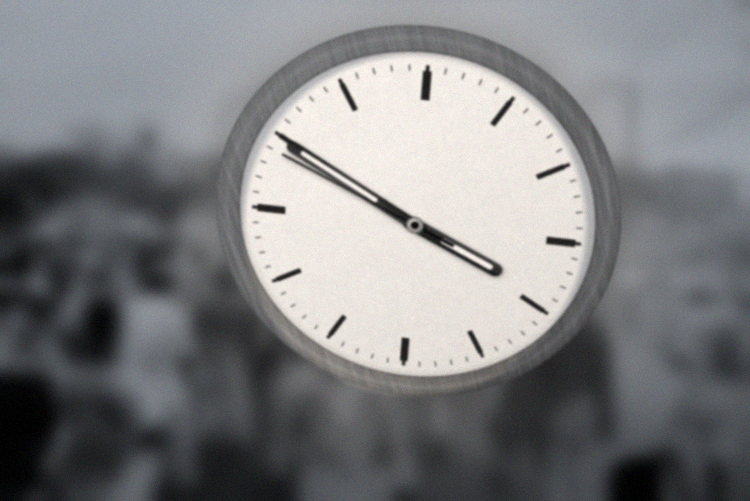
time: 3:49:49
